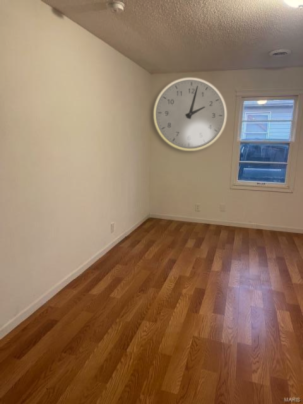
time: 2:02
